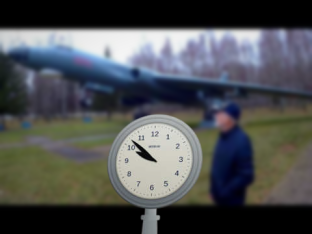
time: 9:52
